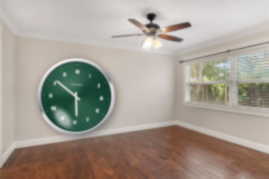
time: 5:51
